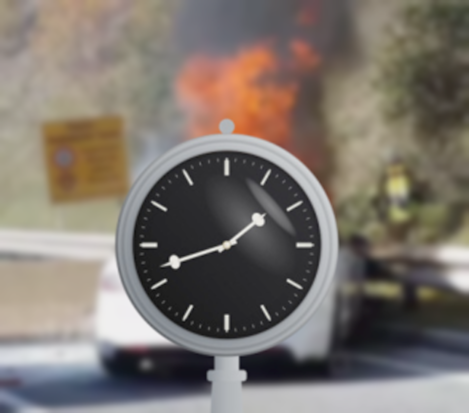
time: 1:42
